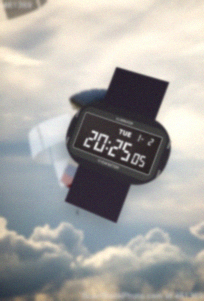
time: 20:25:05
